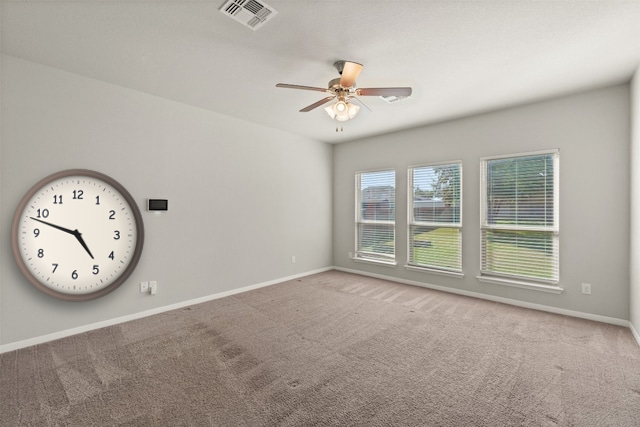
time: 4:48
